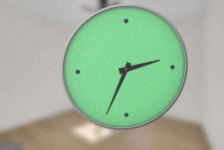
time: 2:34
